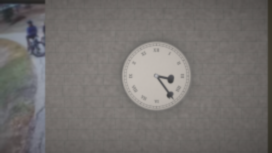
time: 3:24
